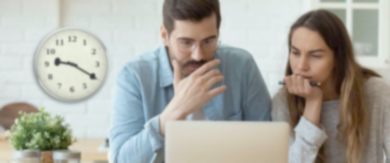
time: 9:20
